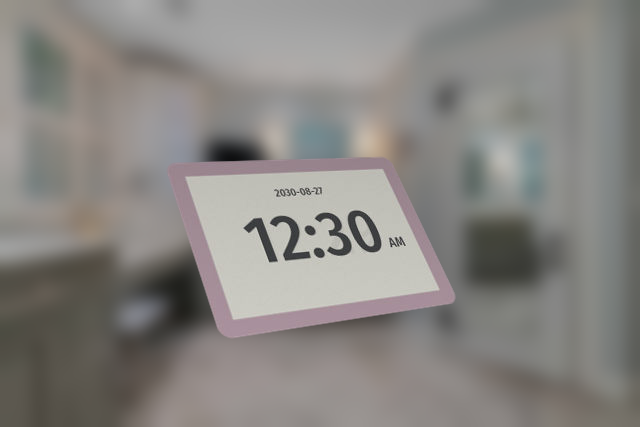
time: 12:30
